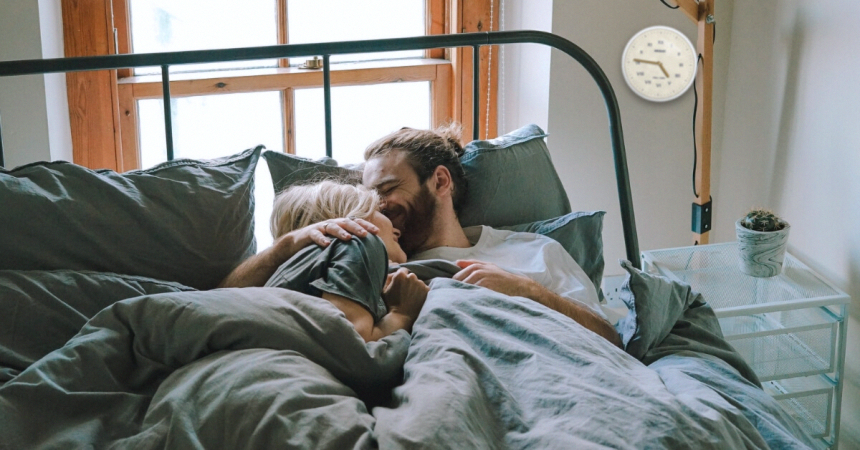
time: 4:46
